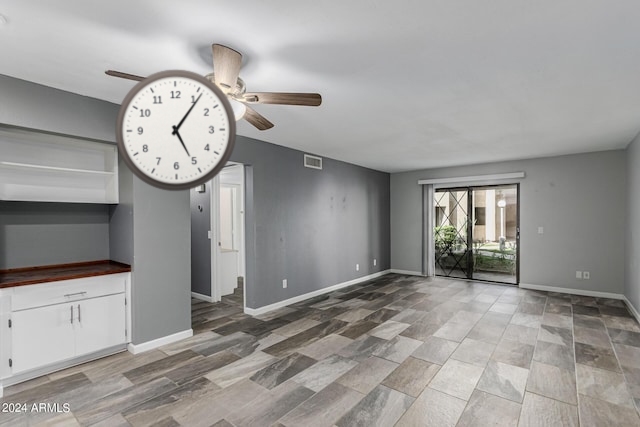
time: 5:06
